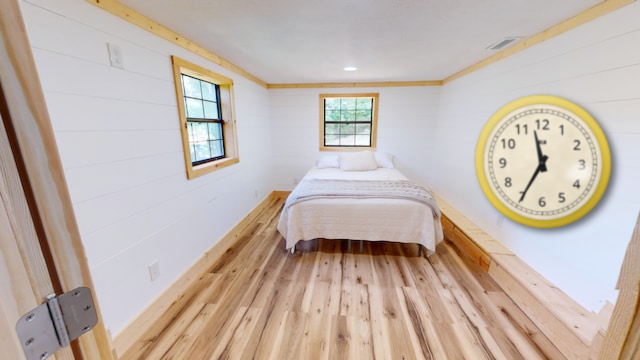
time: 11:35
